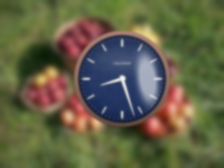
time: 8:27
